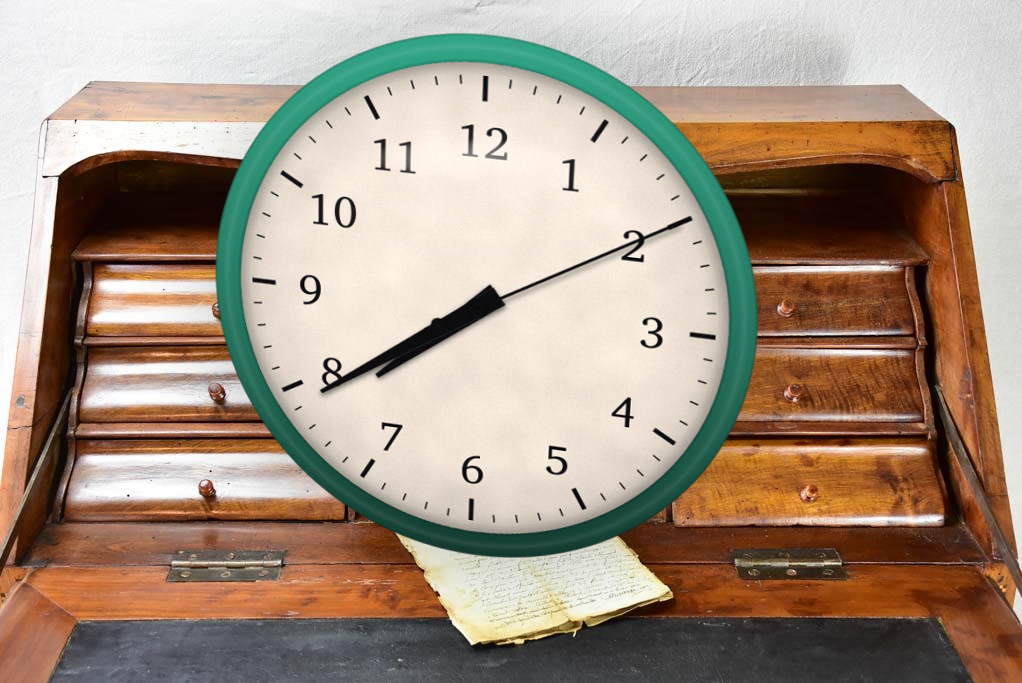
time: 7:39:10
